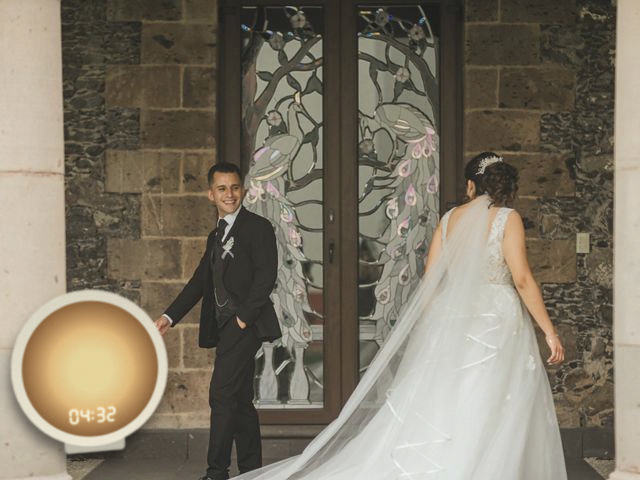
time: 4:32
